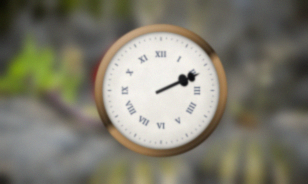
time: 2:11
